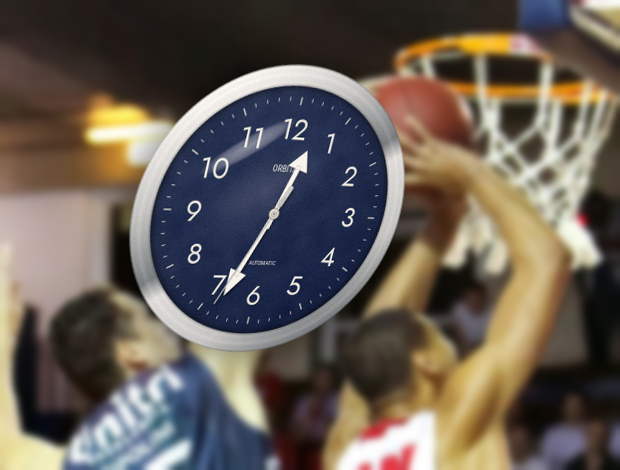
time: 12:33:34
